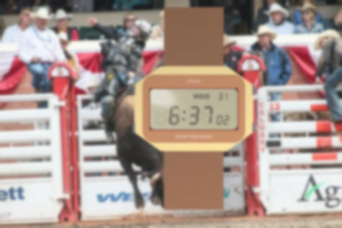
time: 6:37
